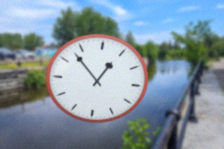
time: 12:53
